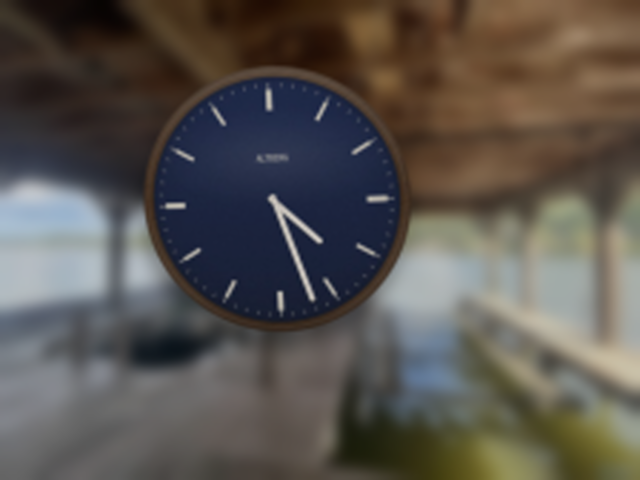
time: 4:27
